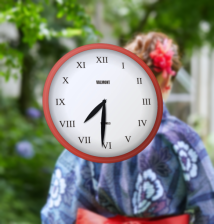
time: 7:31
